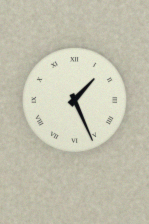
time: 1:26
